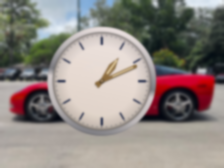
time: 1:11
